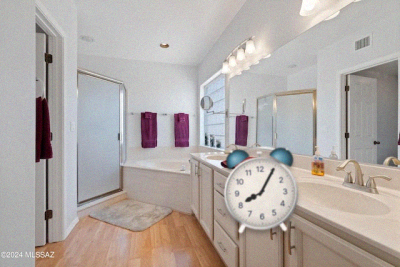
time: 8:05
